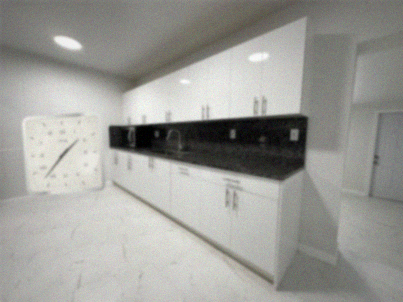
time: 1:37
